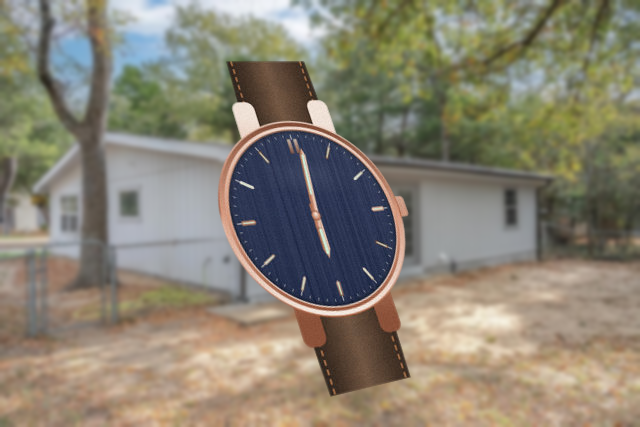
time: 6:01
